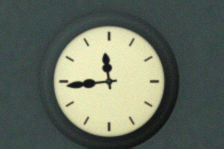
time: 11:44
